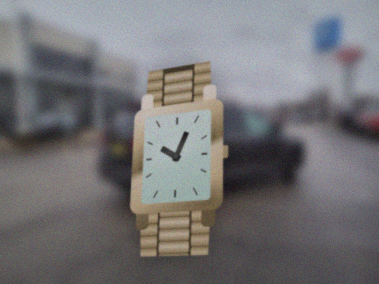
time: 10:04
